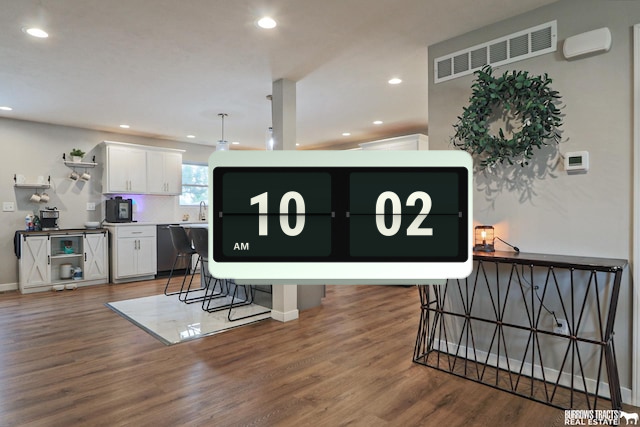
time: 10:02
